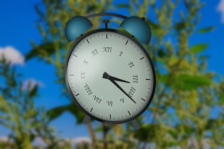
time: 3:22
